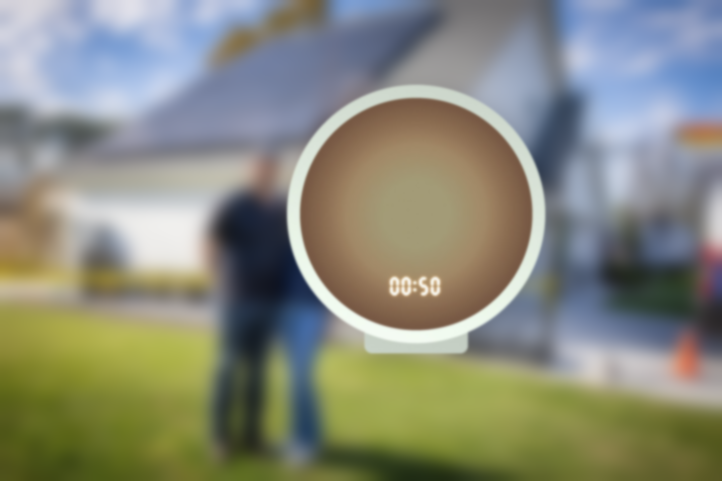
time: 0:50
